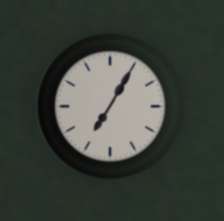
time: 7:05
